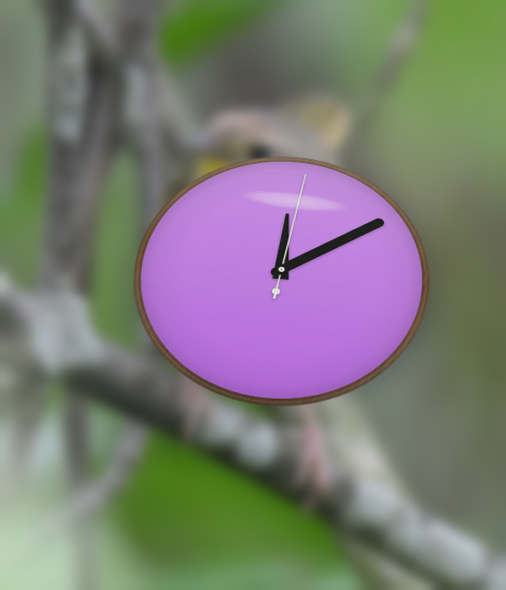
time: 12:10:02
